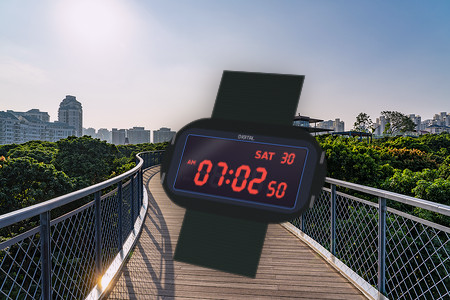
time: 7:02:50
